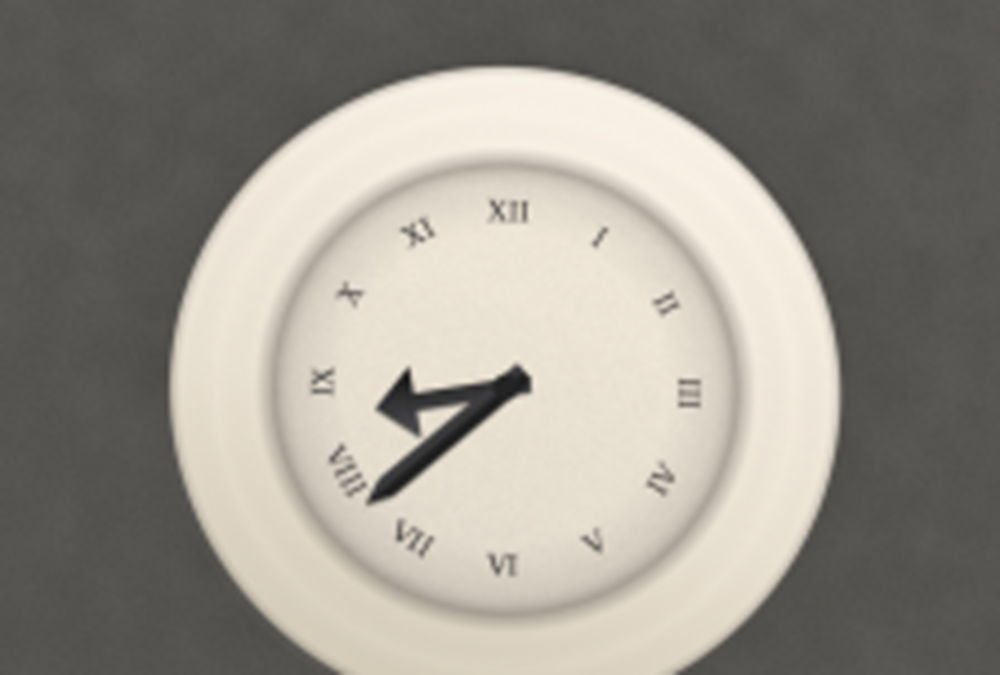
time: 8:38
